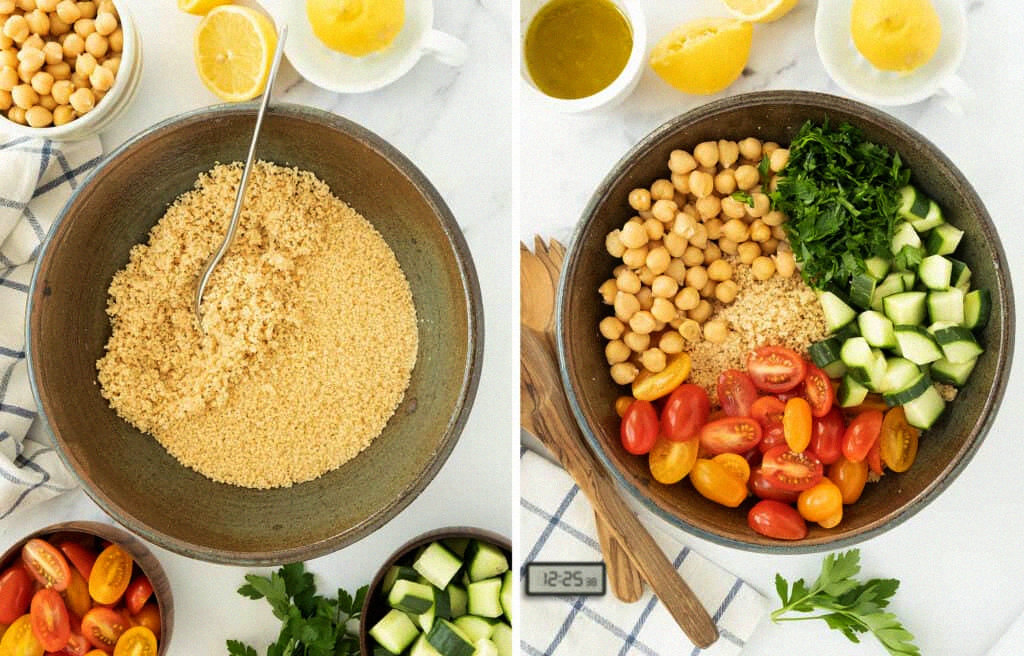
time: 12:25
